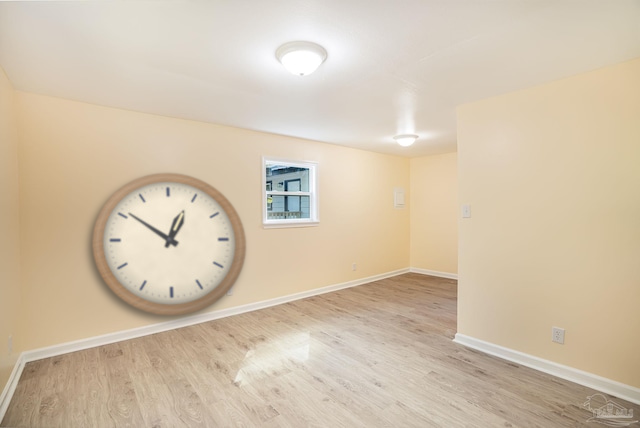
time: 12:51
